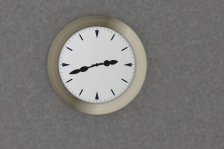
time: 2:42
